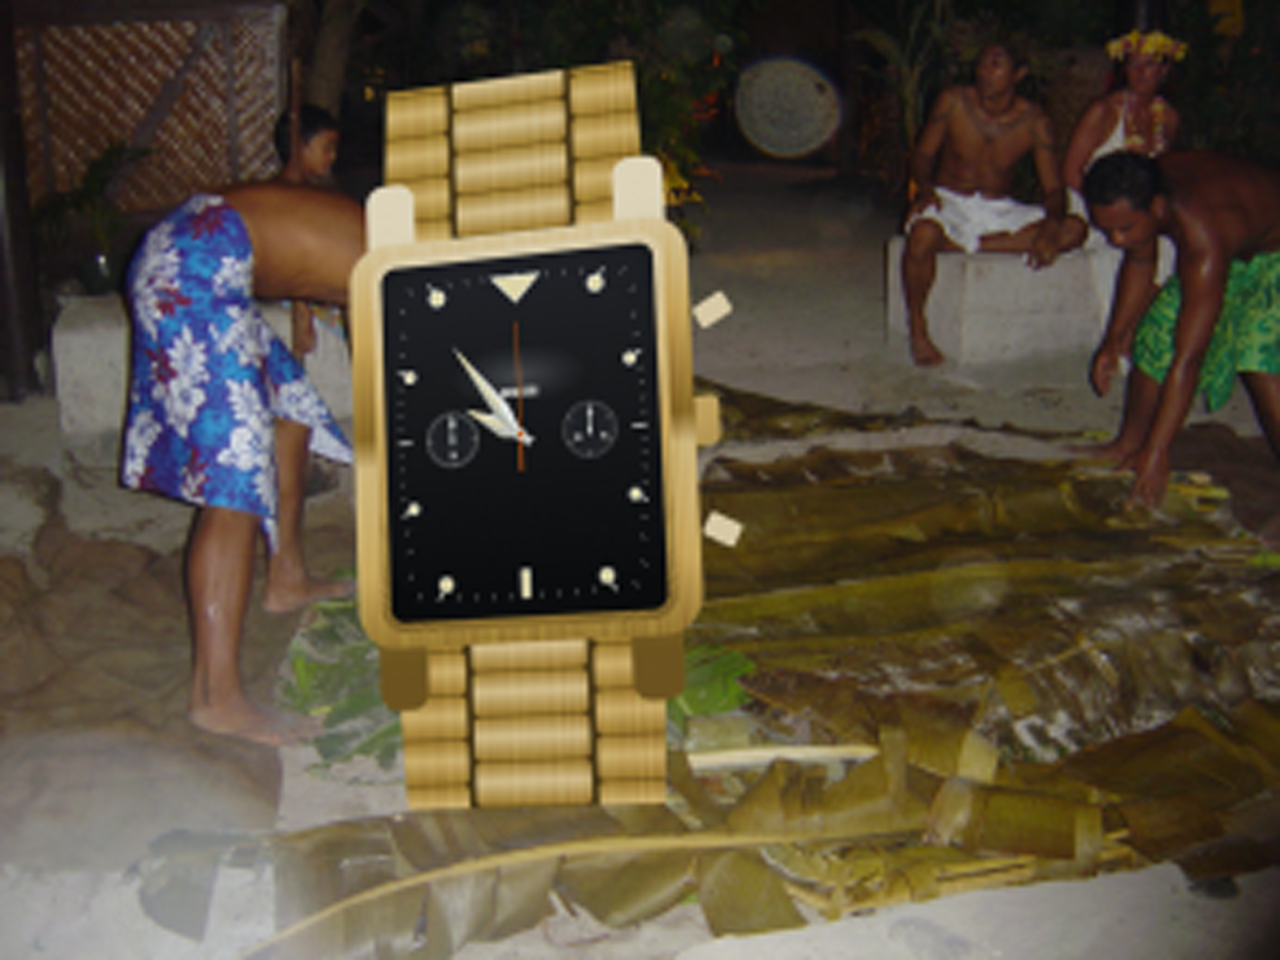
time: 9:54
